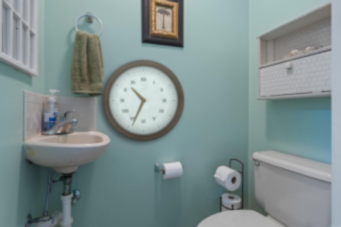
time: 10:34
